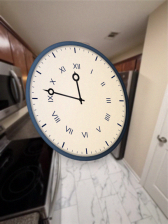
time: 11:47
